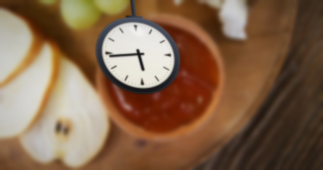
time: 5:44
